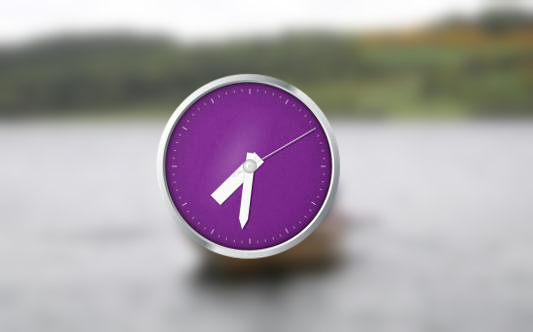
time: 7:31:10
